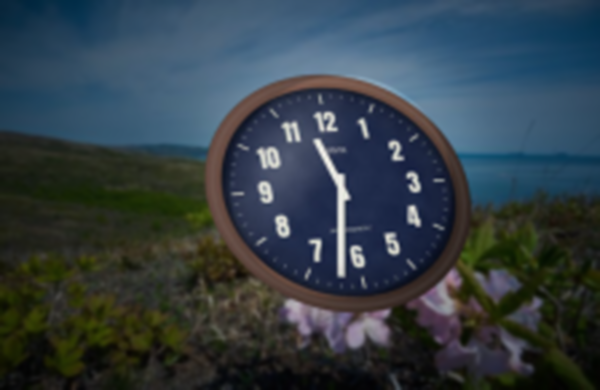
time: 11:32
